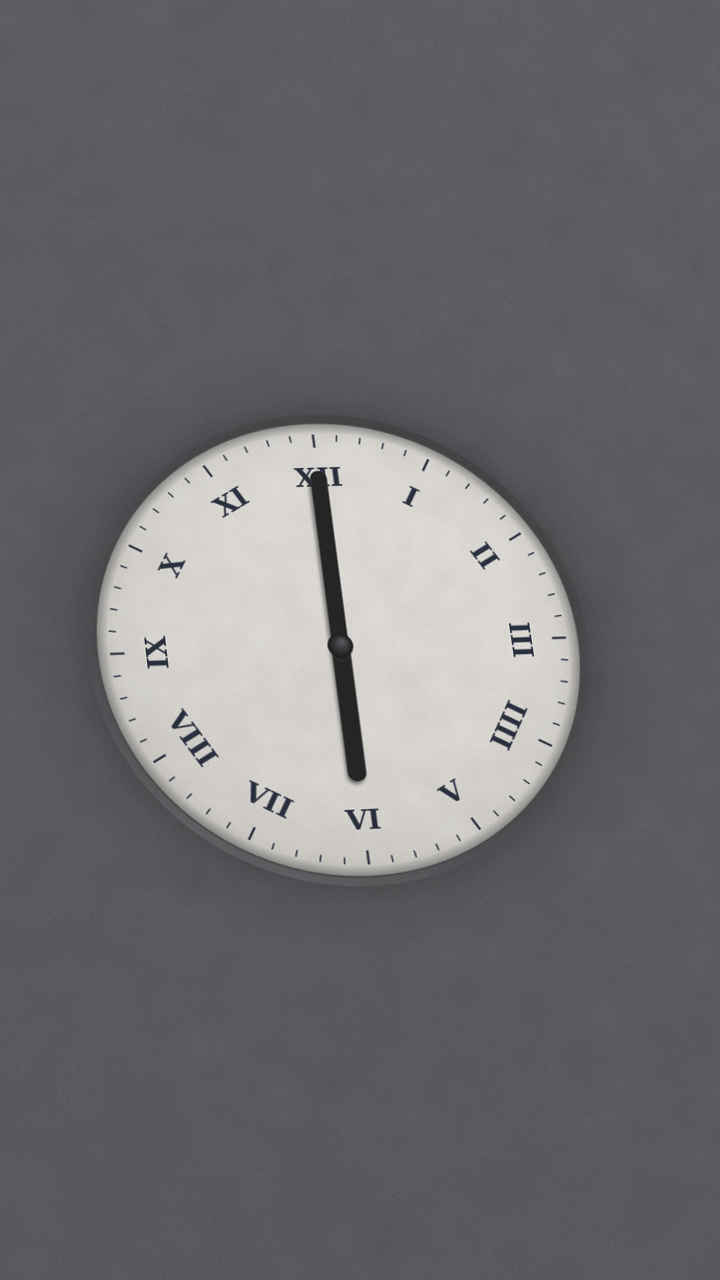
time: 6:00
